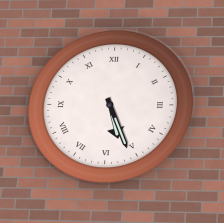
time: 5:26
